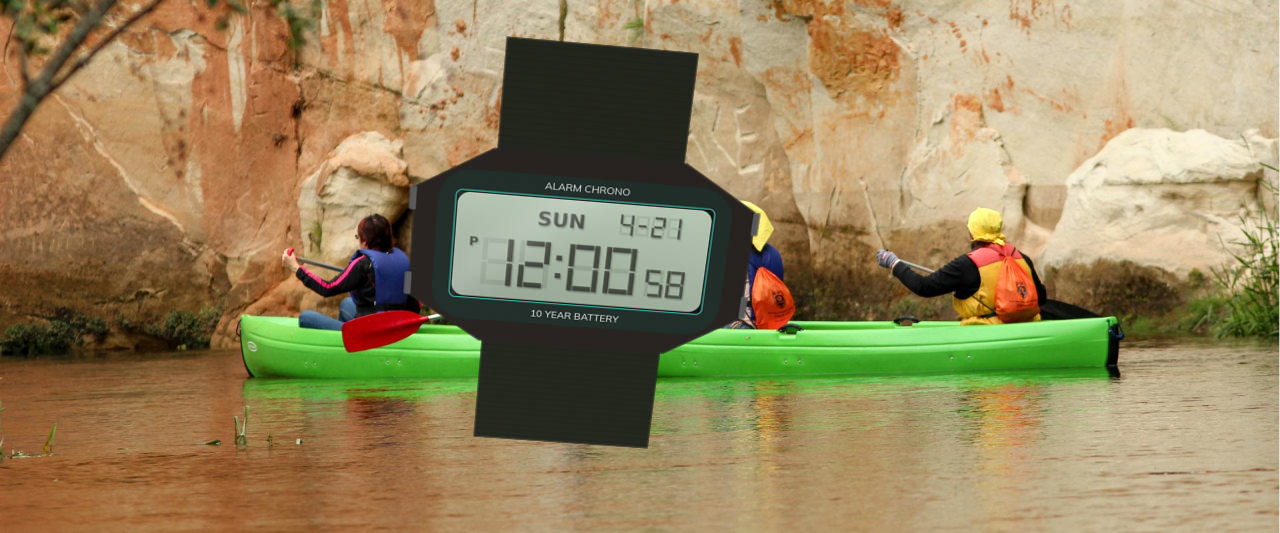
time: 12:00:58
